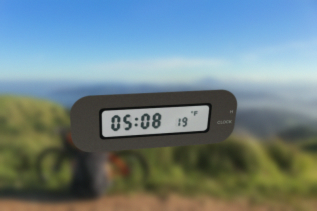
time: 5:08
